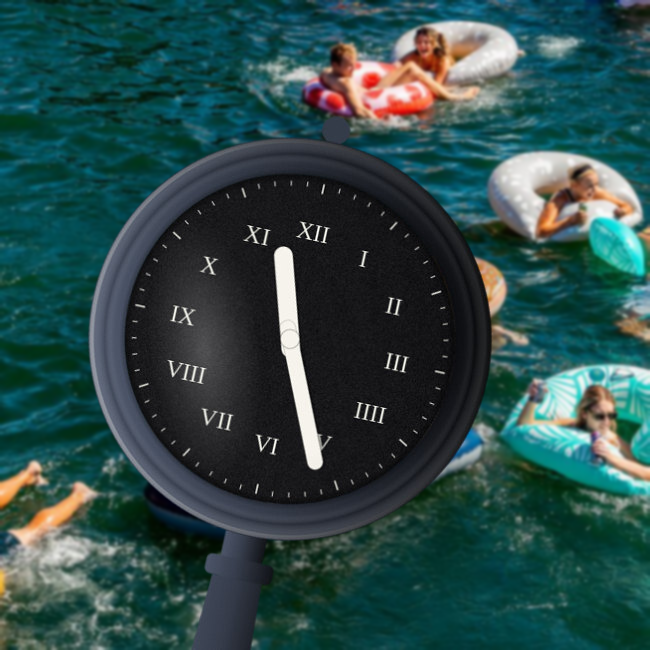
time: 11:26
